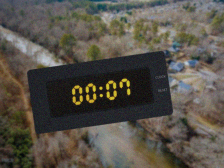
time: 0:07
